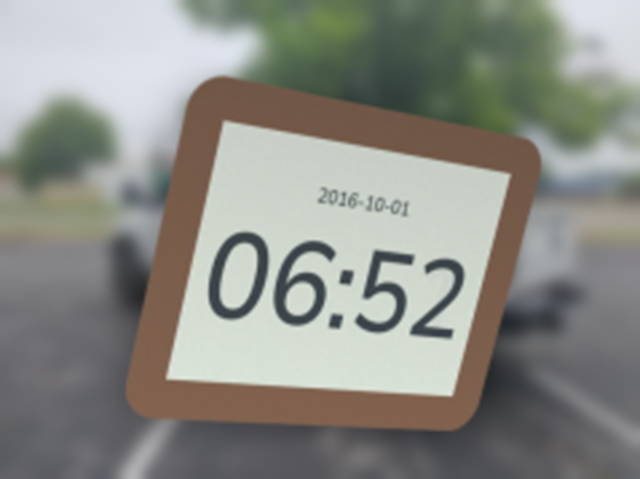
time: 6:52
